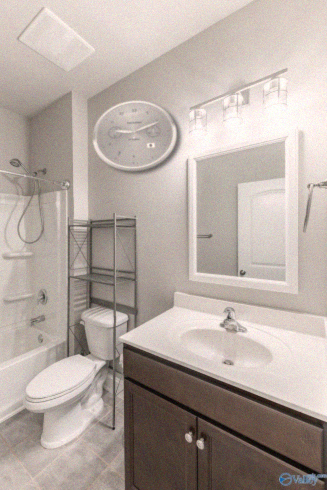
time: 9:11
